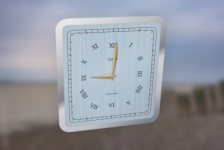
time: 9:01
